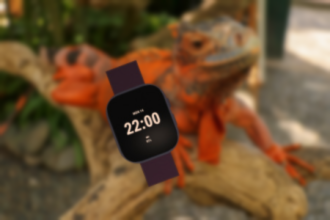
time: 22:00
